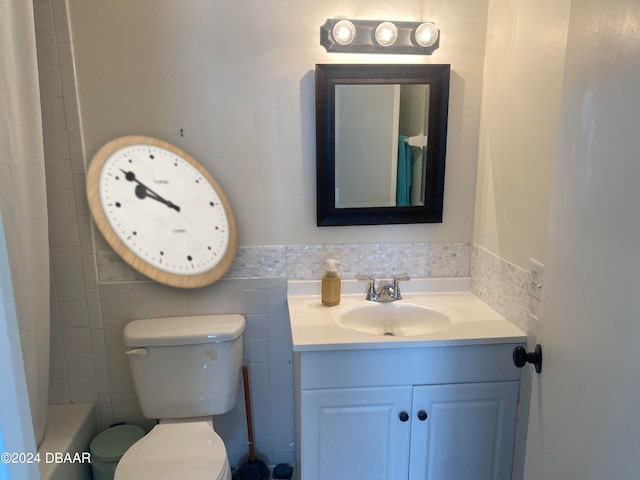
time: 9:52
